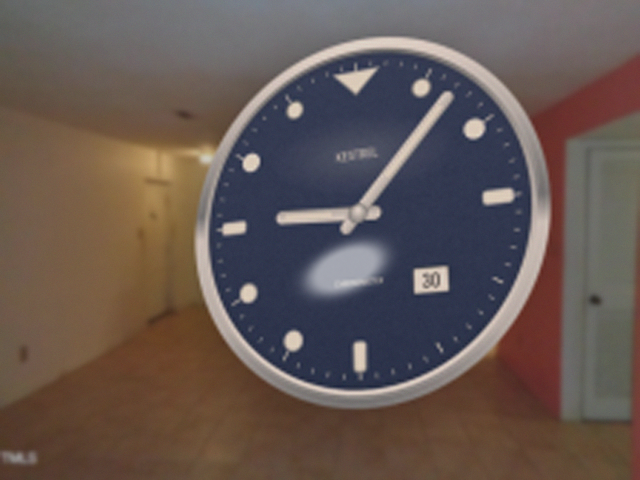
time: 9:07
